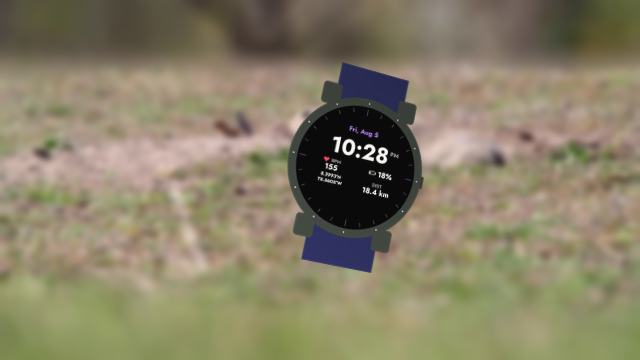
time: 10:28
